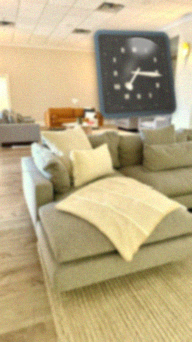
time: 7:16
